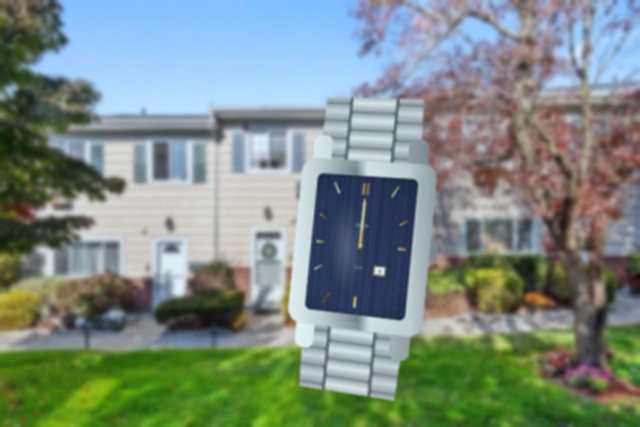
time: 12:00
